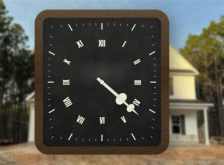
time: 4:22
